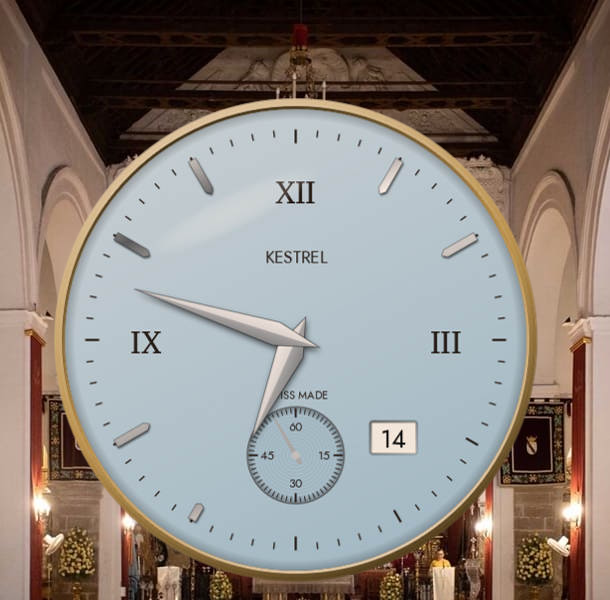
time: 6:47:55
